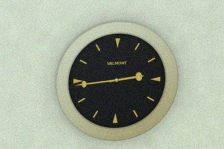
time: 2:44
